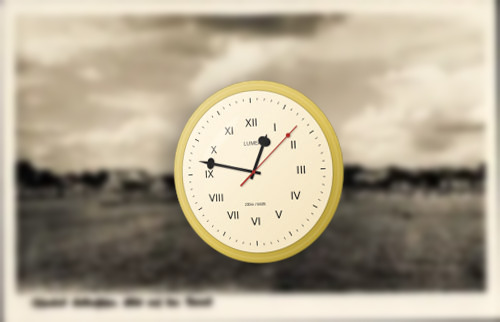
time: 12:47:08
